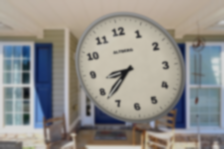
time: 8:38
